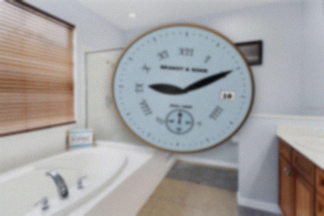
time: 9:10
